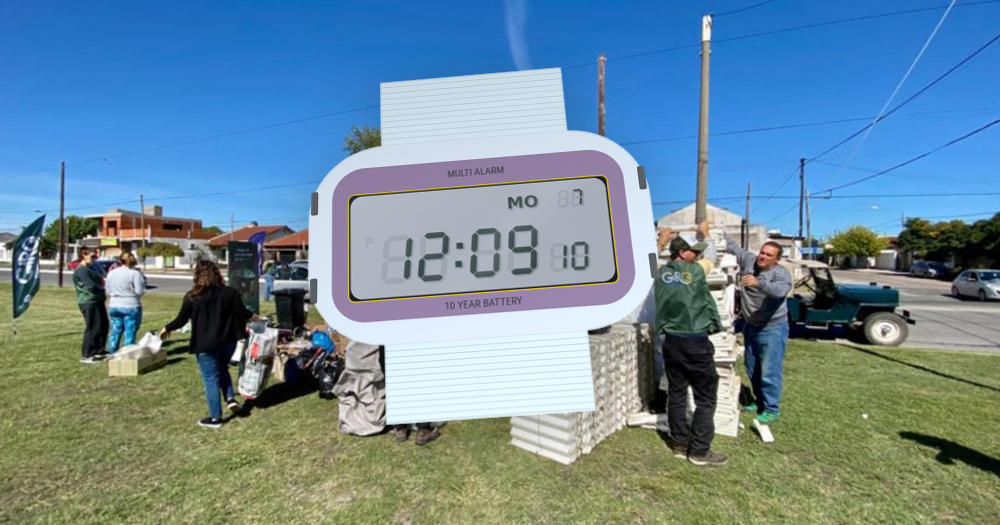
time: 12:09:10
